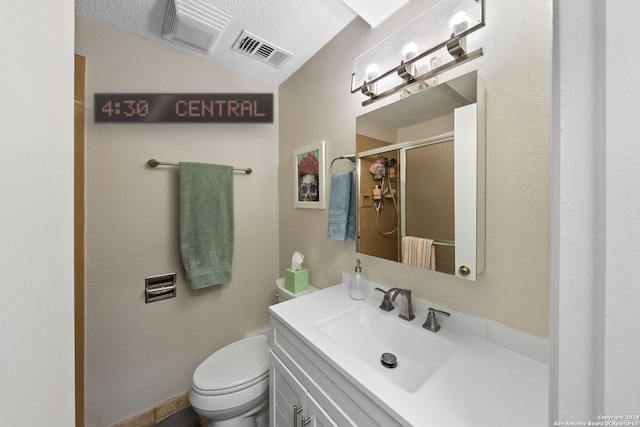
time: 4:30
